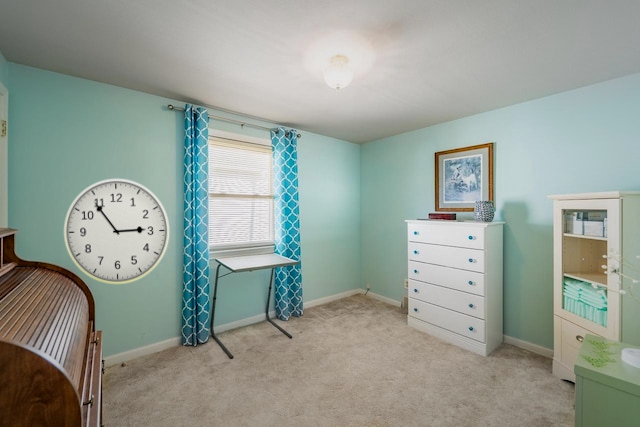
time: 2:54
